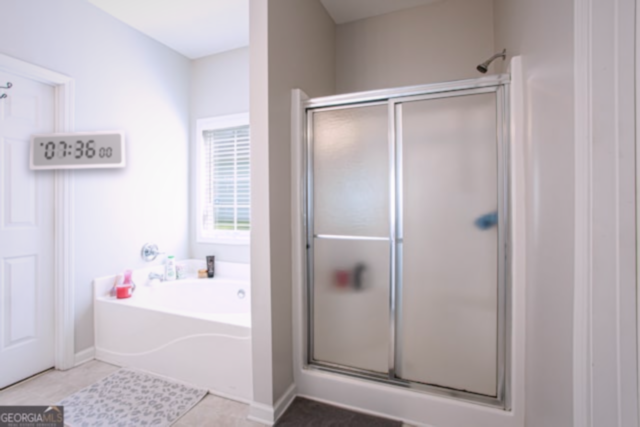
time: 7:36
